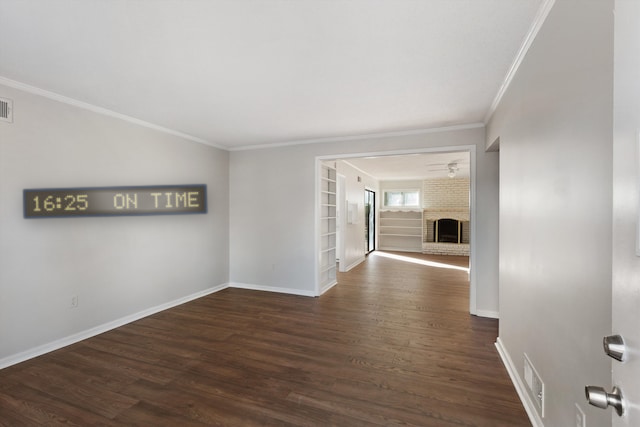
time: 16:25
